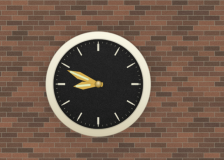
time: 8:49
